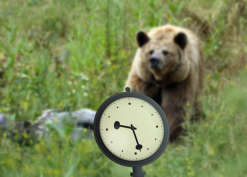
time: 9:28
